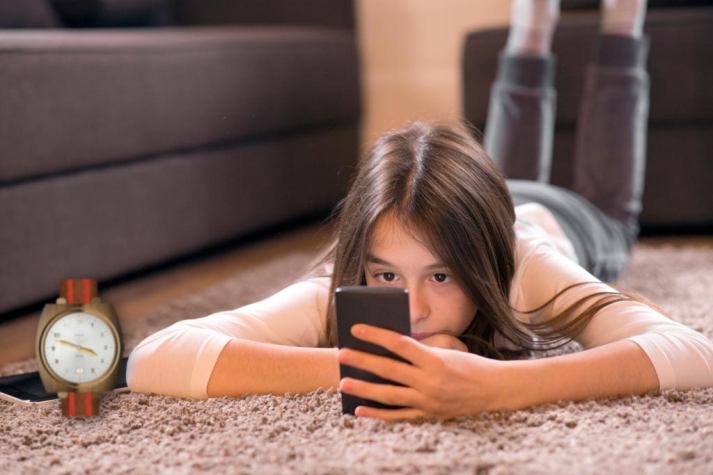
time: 3:48
